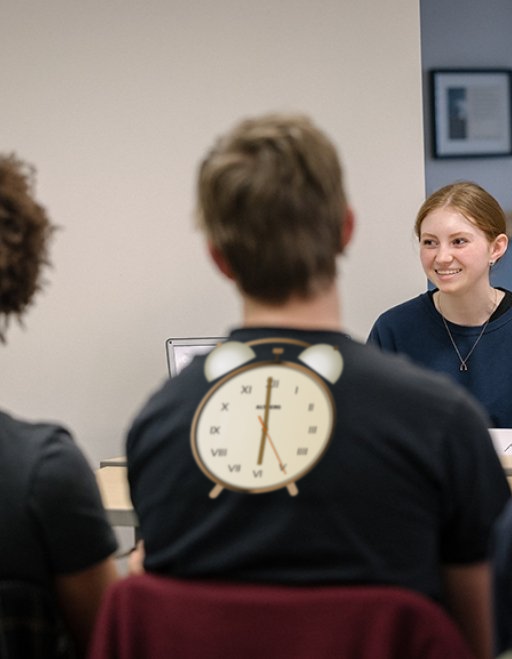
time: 5:59:25
